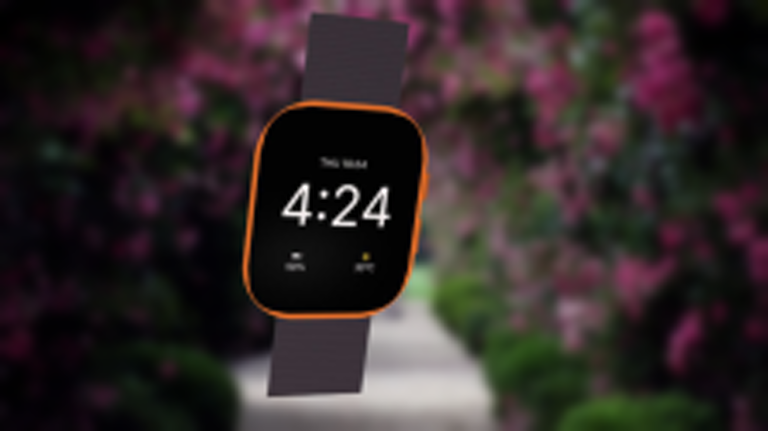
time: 4:24
